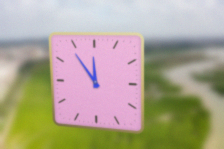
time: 11:54
